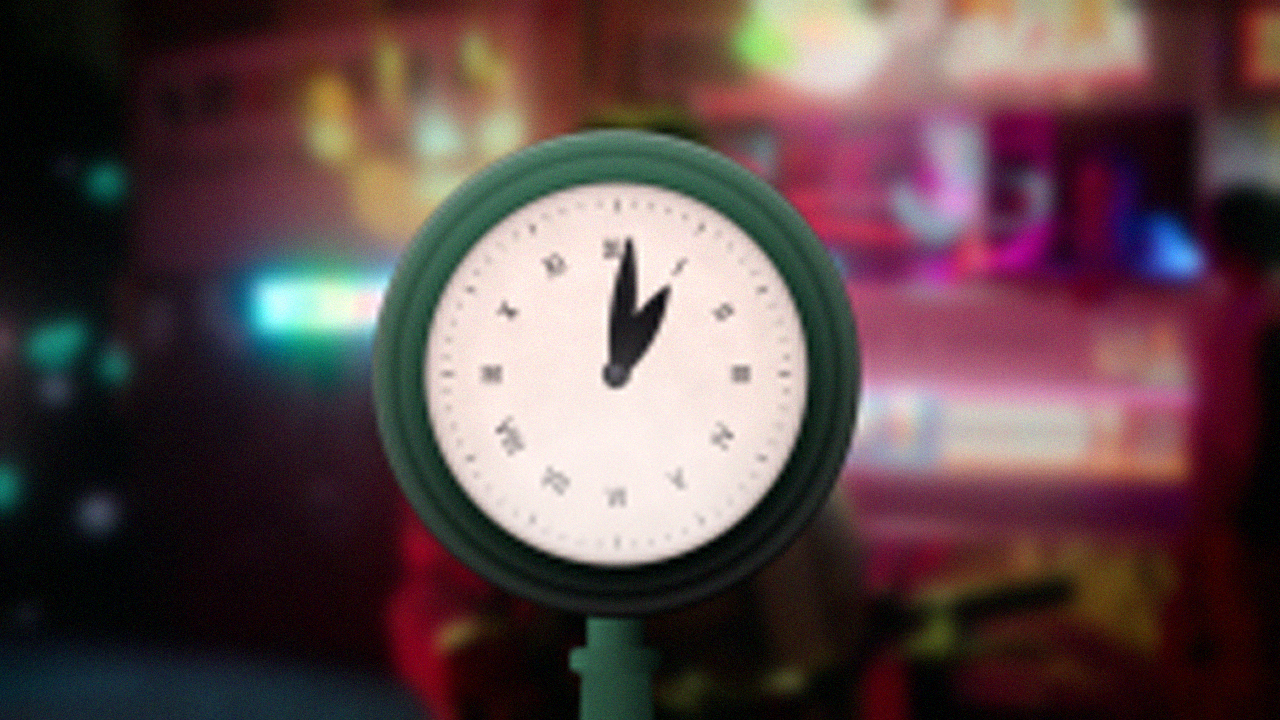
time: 1:01
